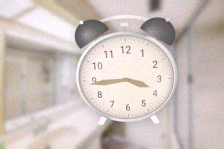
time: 3:44
